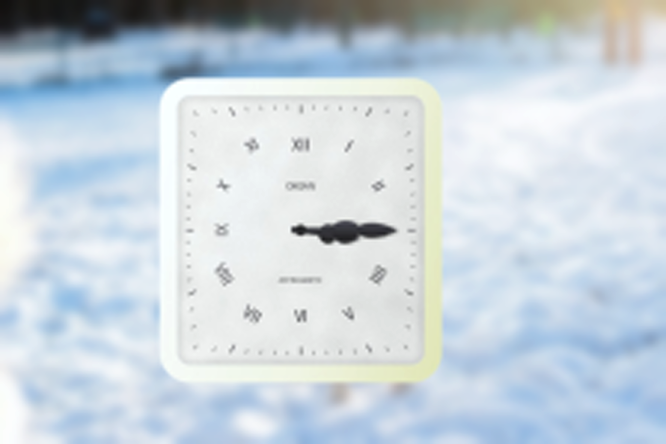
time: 3:15
